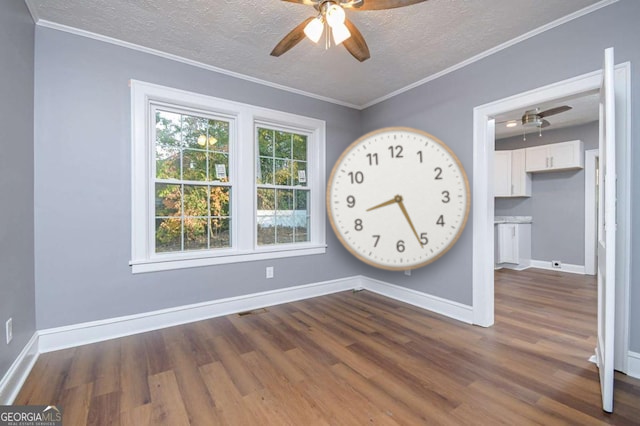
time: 8:26
